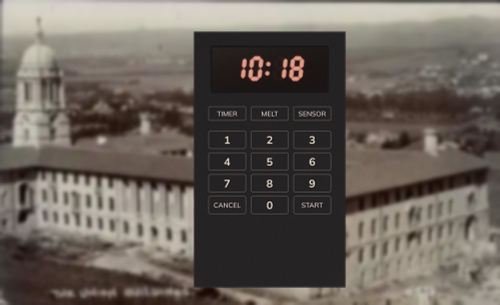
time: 10:18
